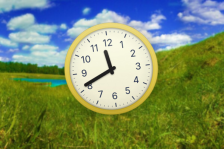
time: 11:41
